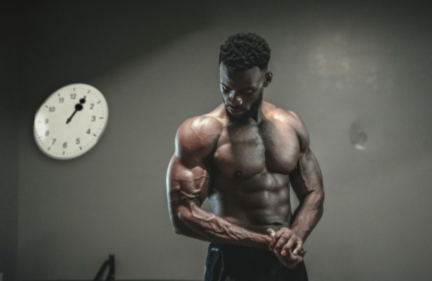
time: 1:05
